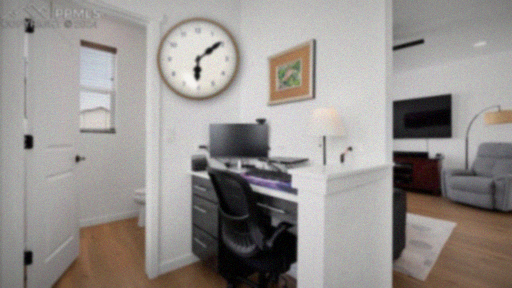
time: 6:09
